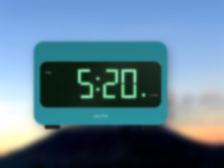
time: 5:20
